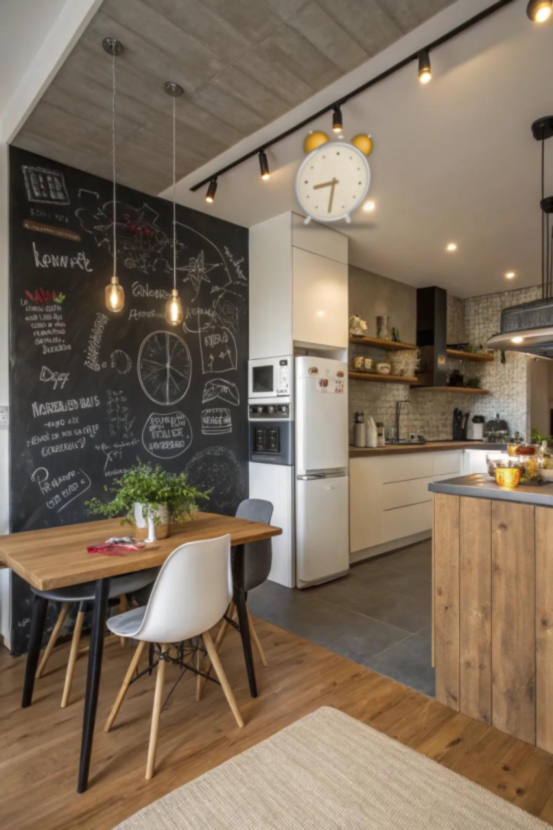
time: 8:30
